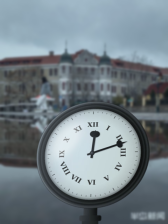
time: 12:12
